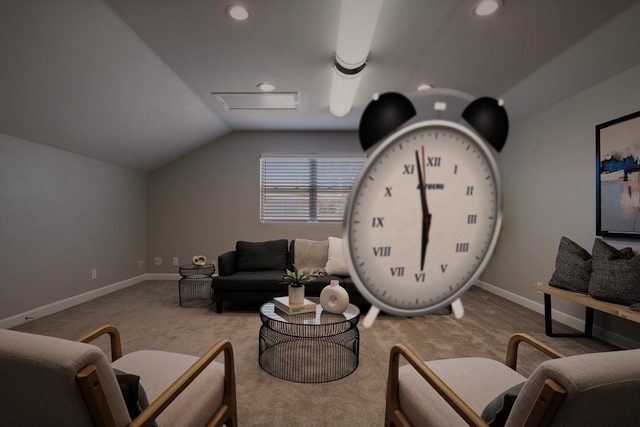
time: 5:56:58
